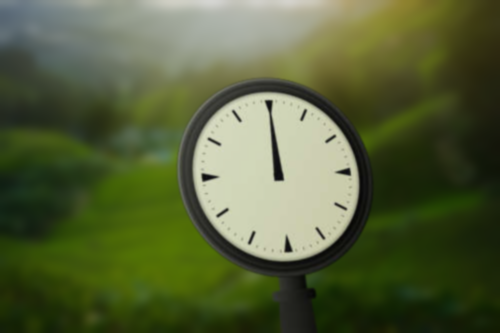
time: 12:00
